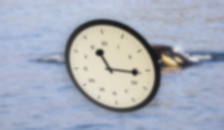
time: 11:16
